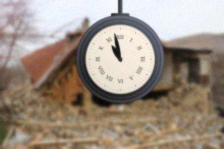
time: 10:58
